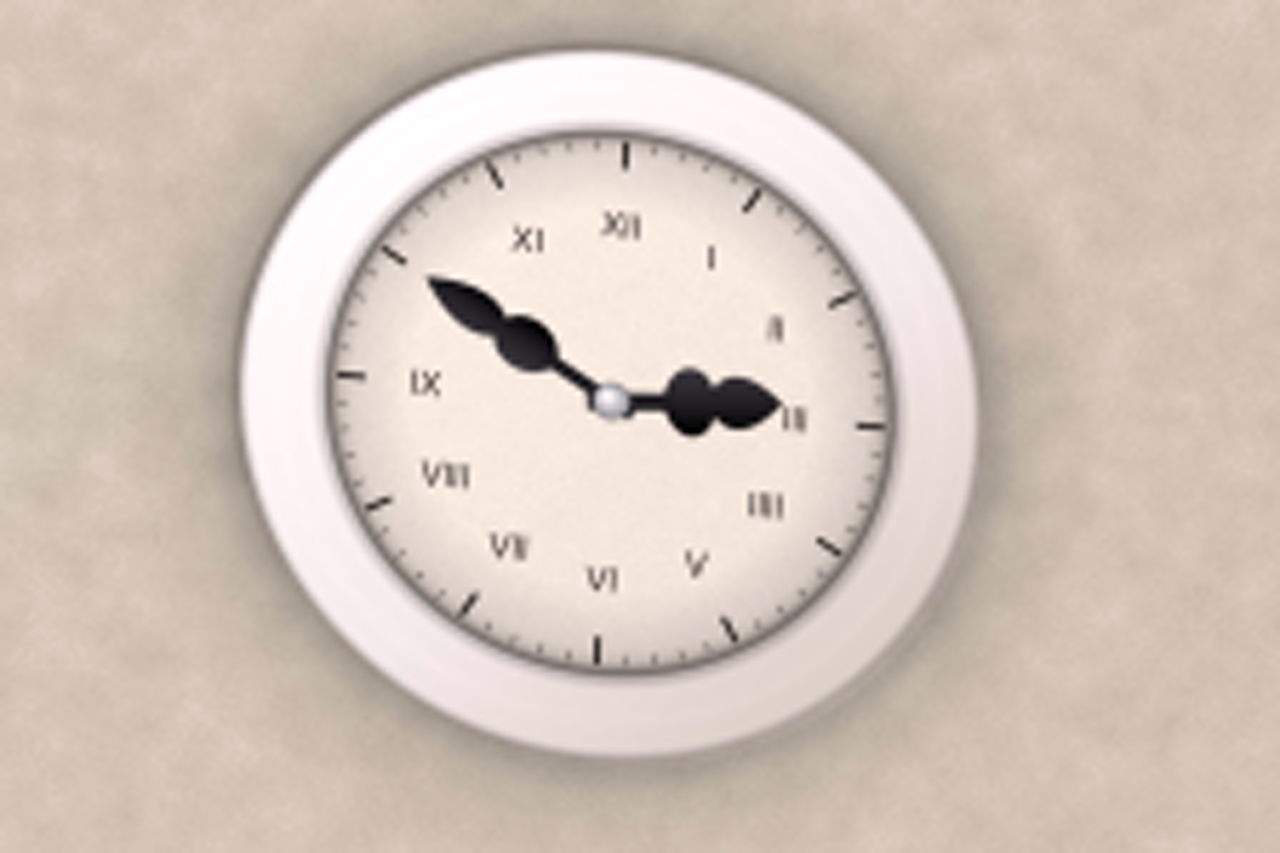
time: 2:50
